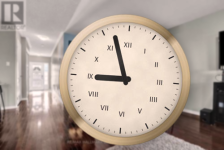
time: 8:57
